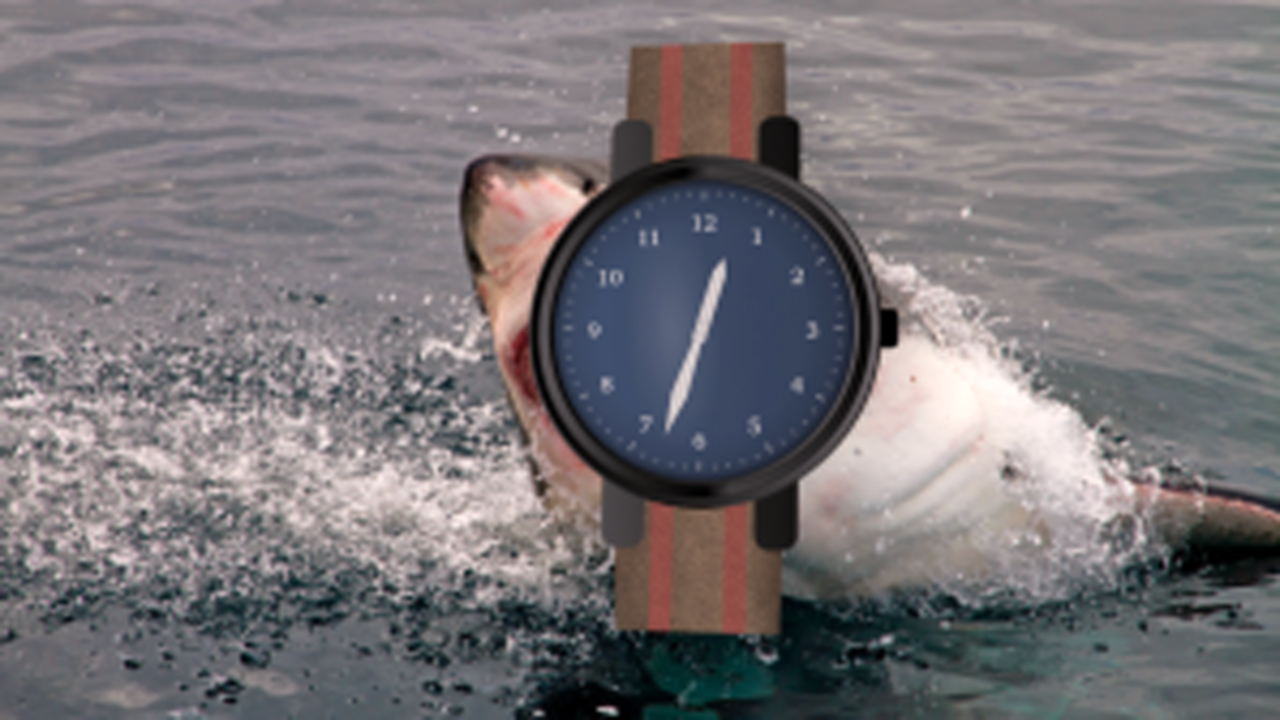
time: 12:33
